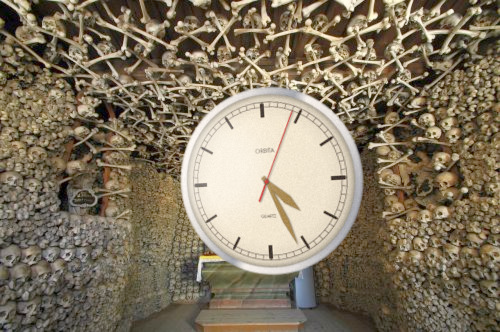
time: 4:26:04
